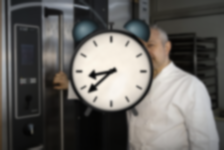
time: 8:38
